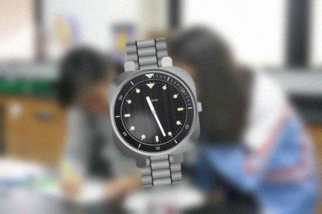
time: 11:27
